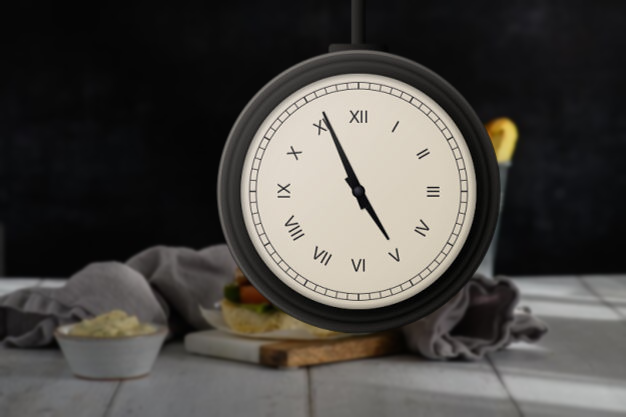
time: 4:56
